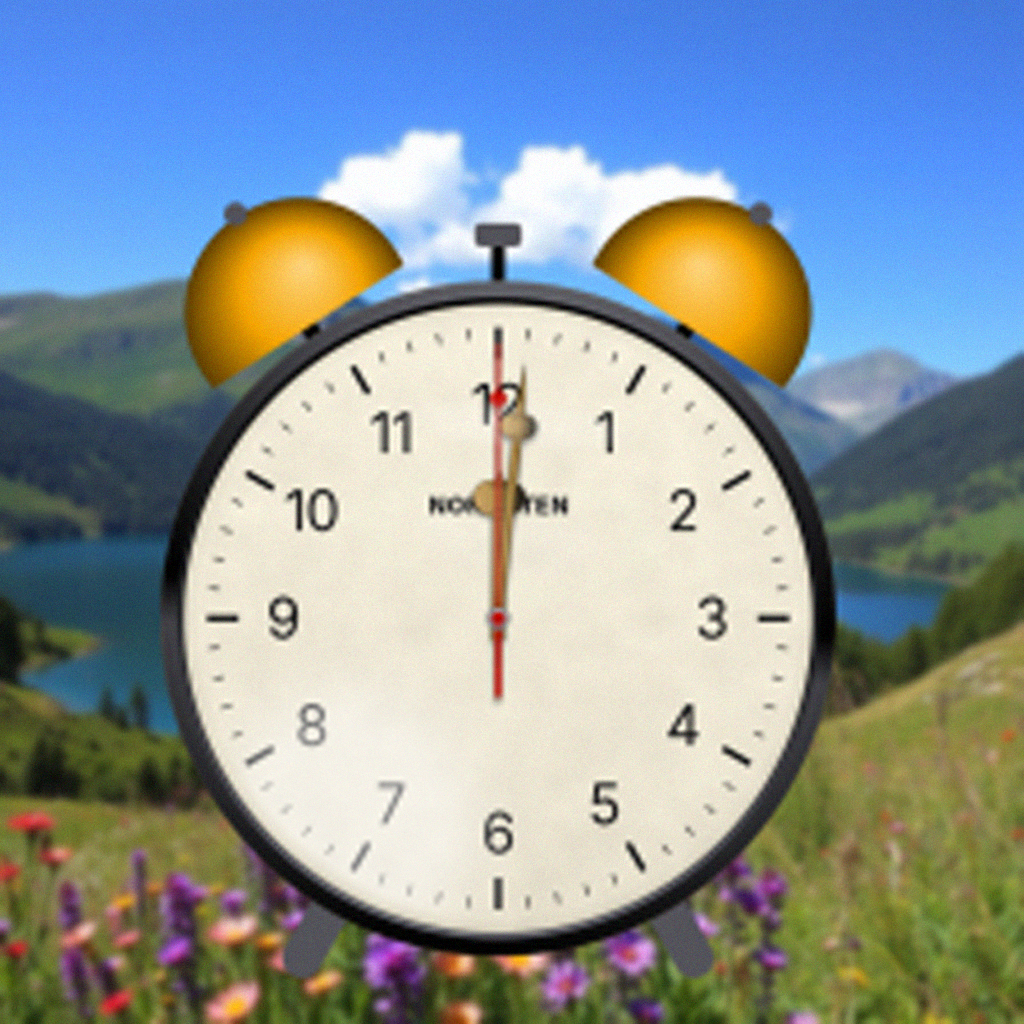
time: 12:01:00
